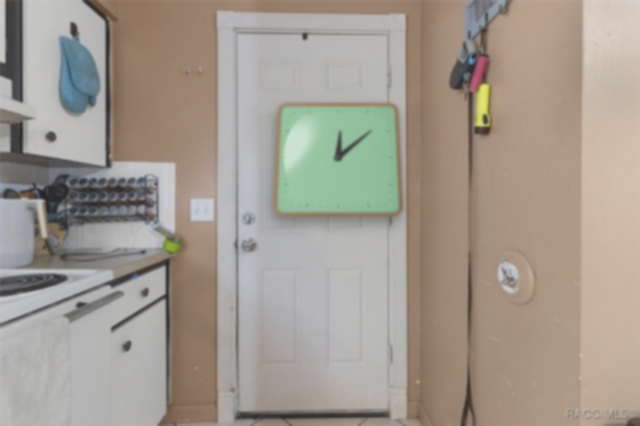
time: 12:08
